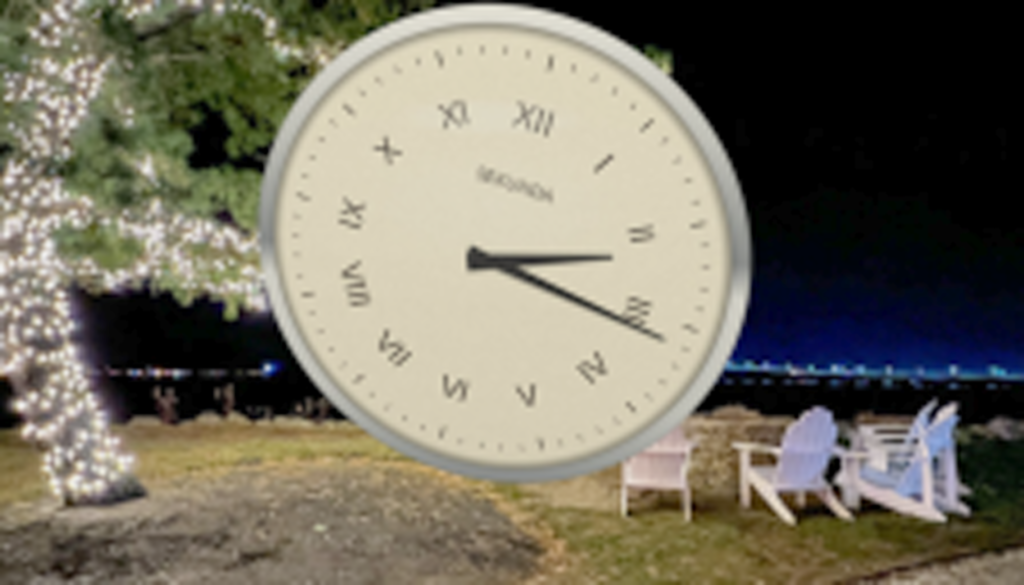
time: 2:16
